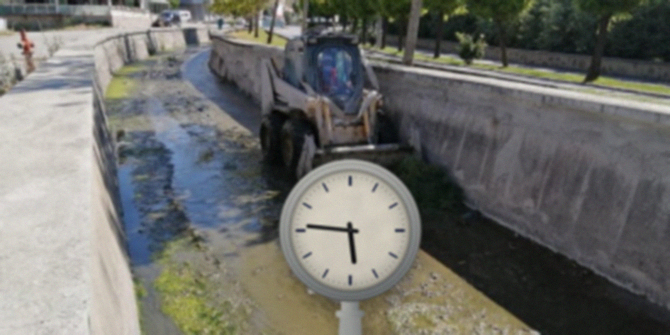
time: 5:46
